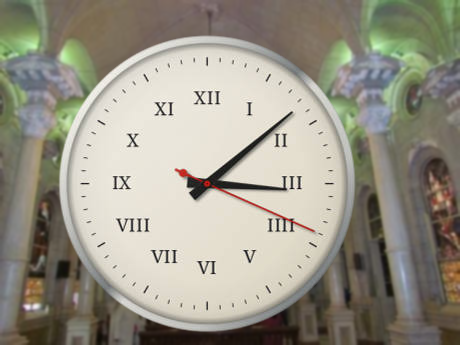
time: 3:08:19
